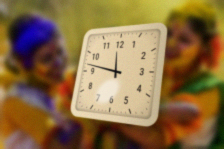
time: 11:47
